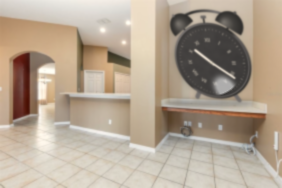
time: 10:21
